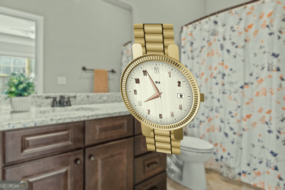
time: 7:56
